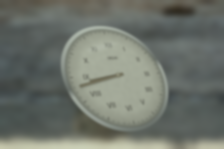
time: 8:43
